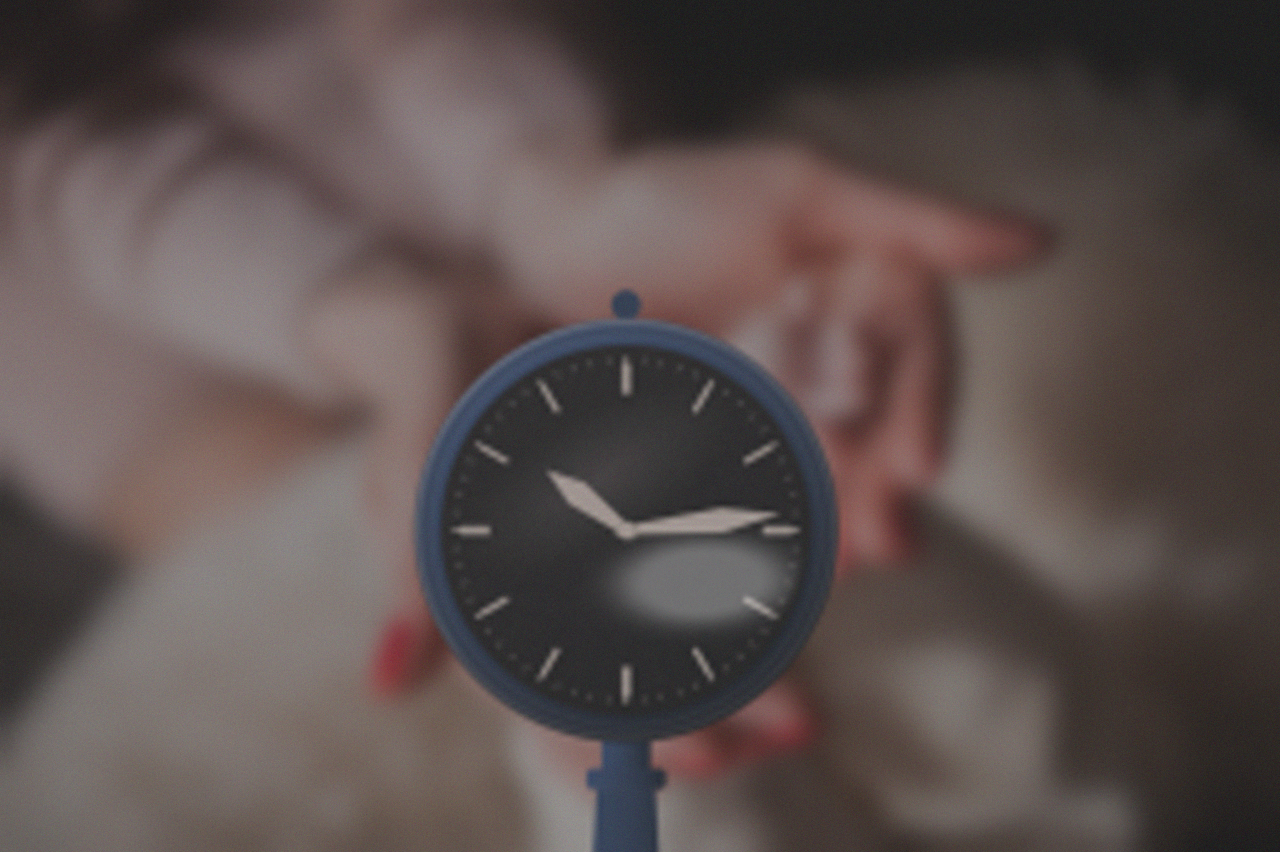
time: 10:14
